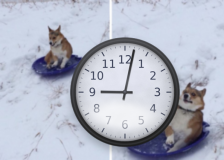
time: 9:02
